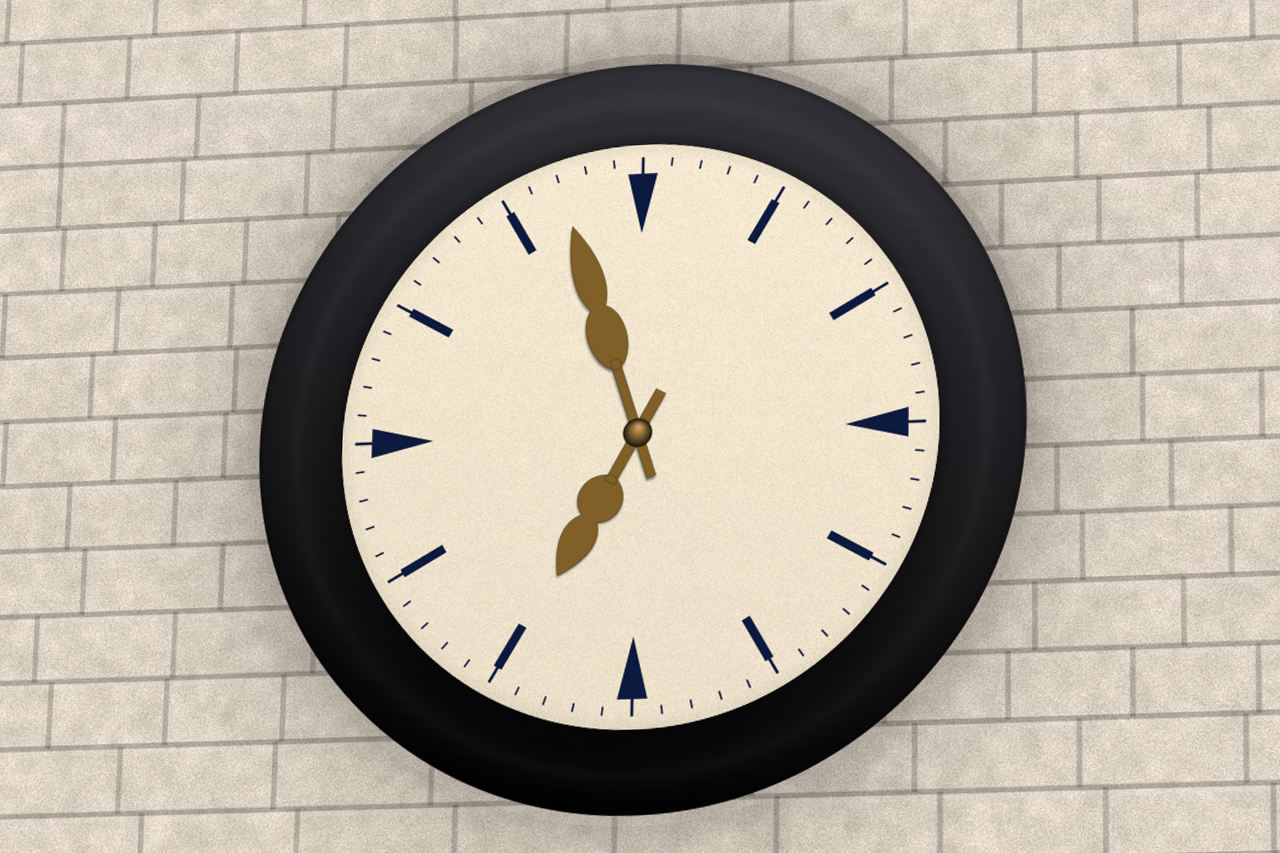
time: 6:57
